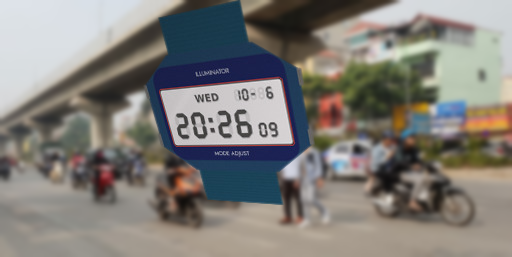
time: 20:26:09
